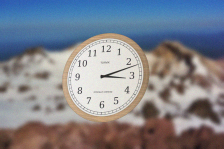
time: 3:12
